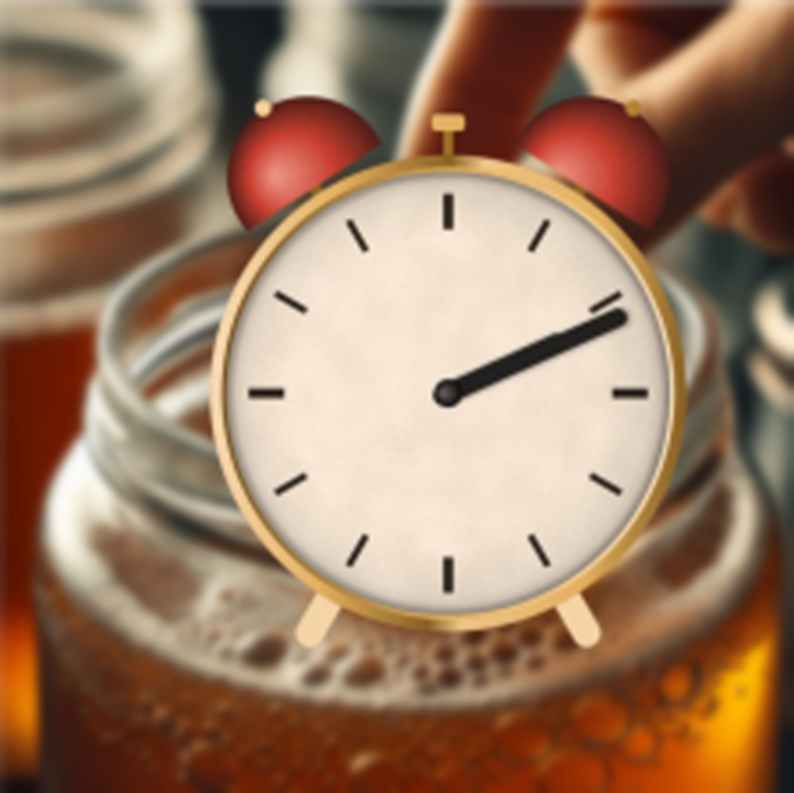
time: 2:11
